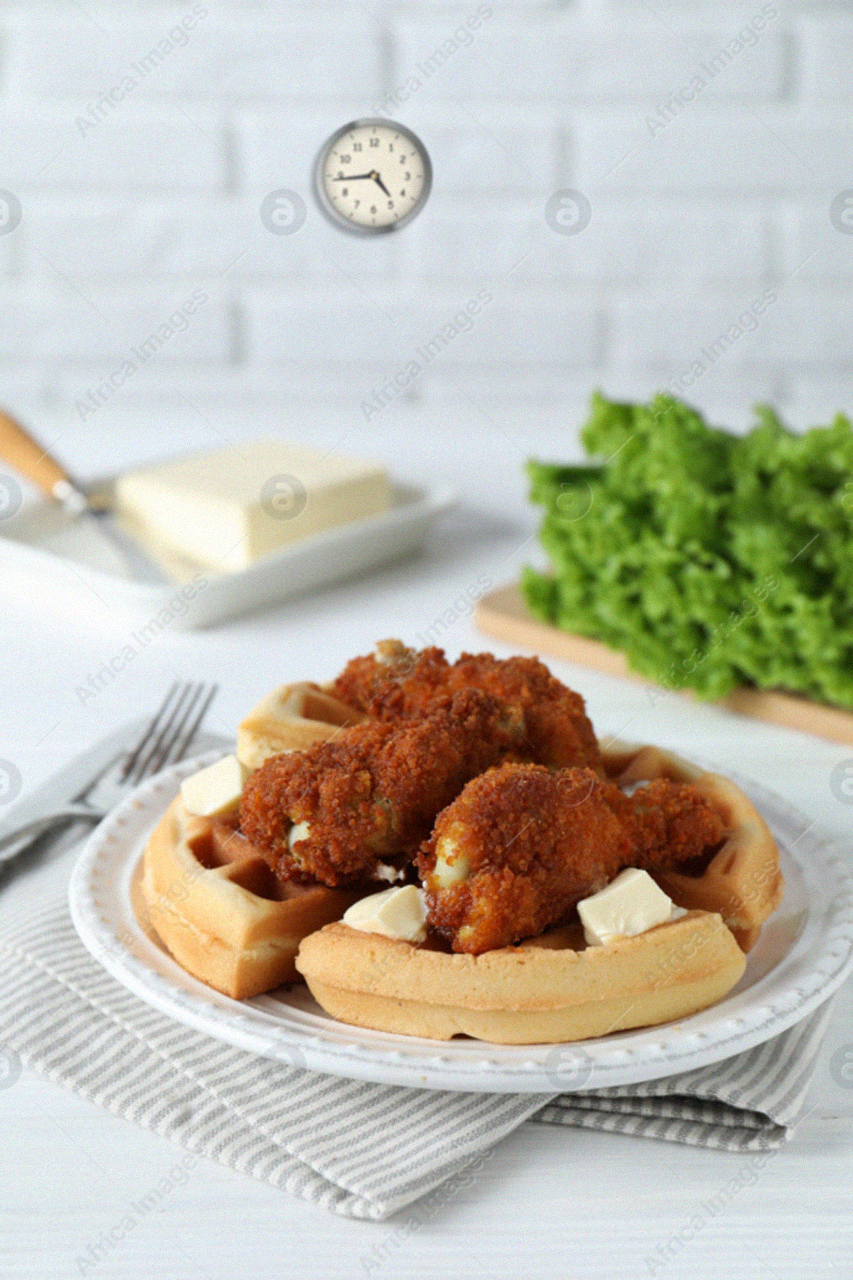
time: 4:44
